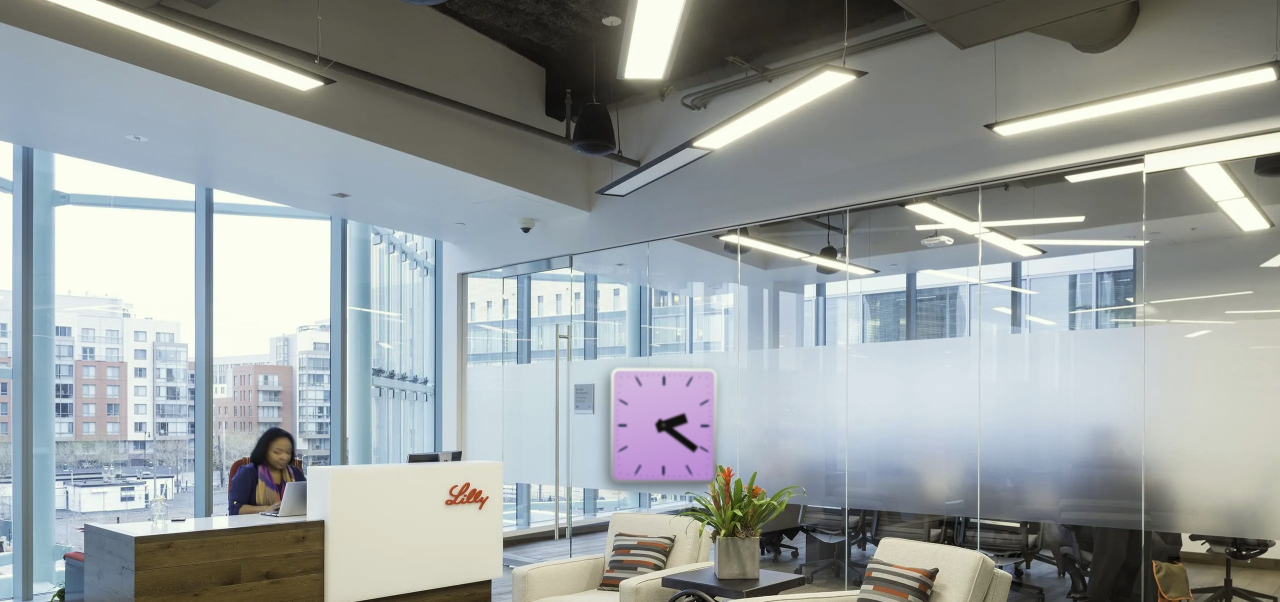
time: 2:21
